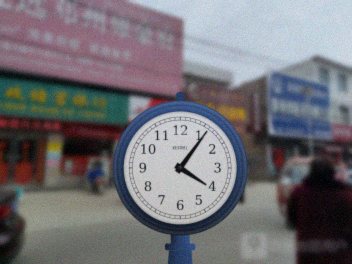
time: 4:06
